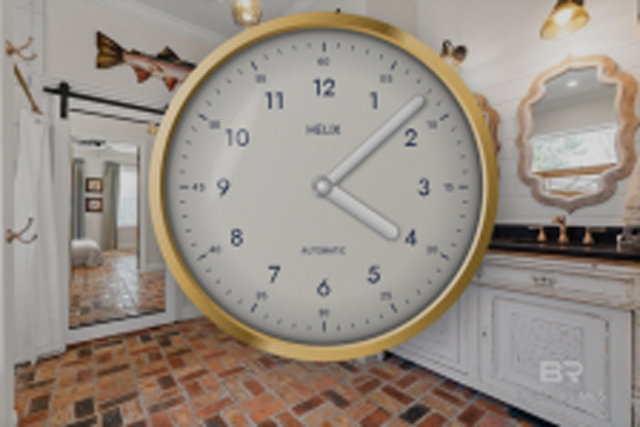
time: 4:08
